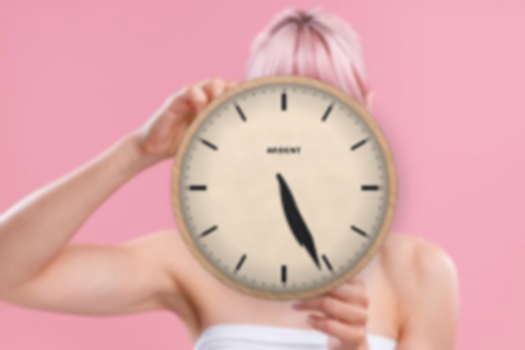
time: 5:26
